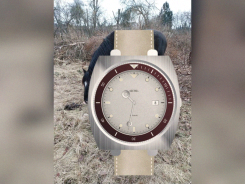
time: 10:32
